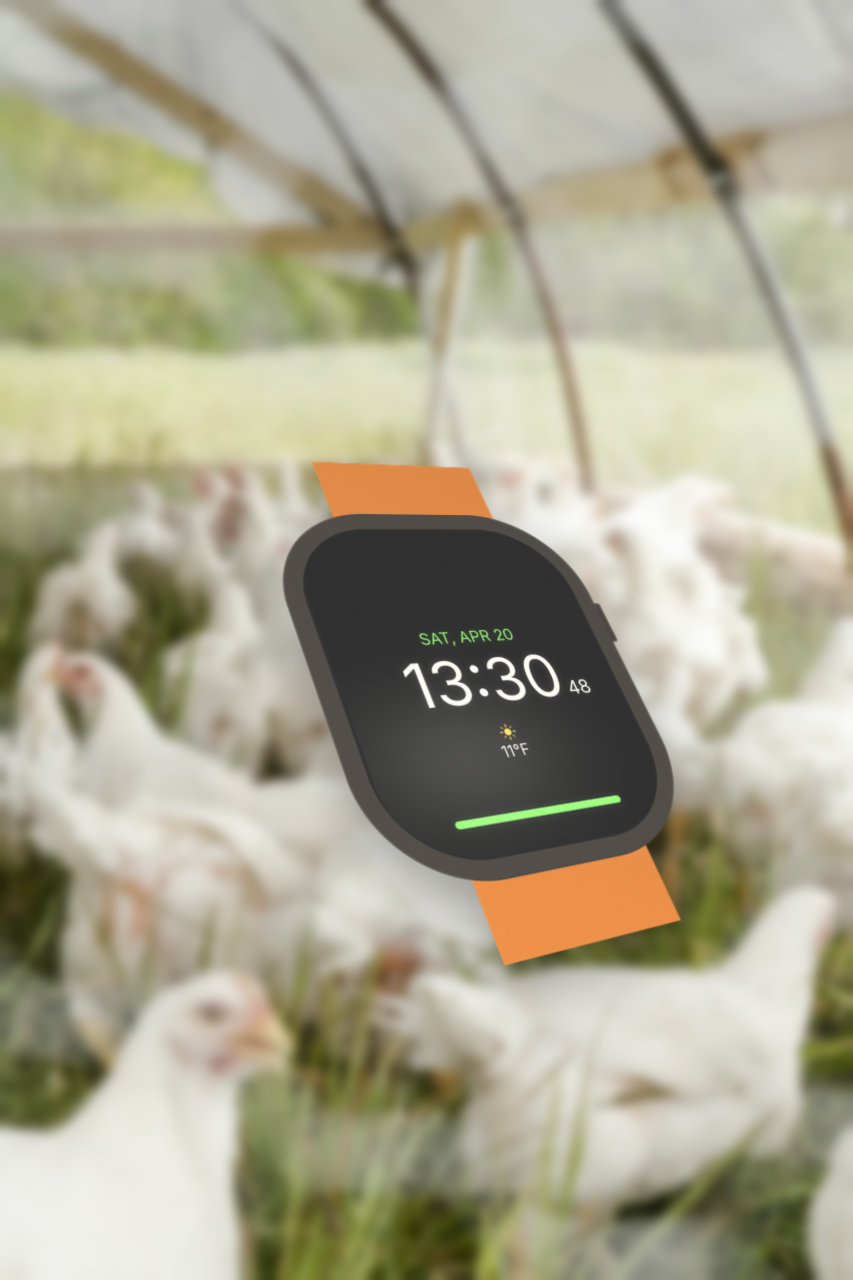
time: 13:30:48
